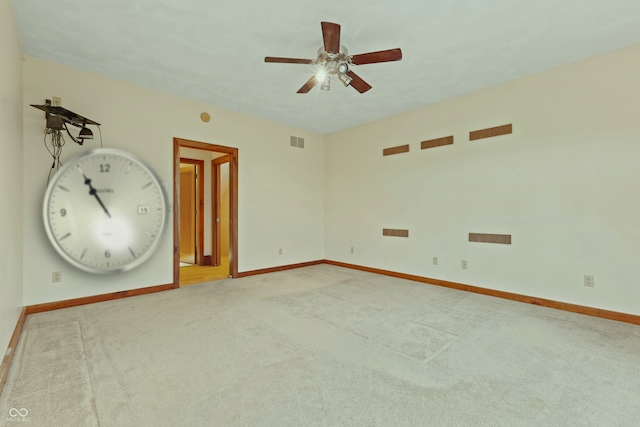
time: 10:55
